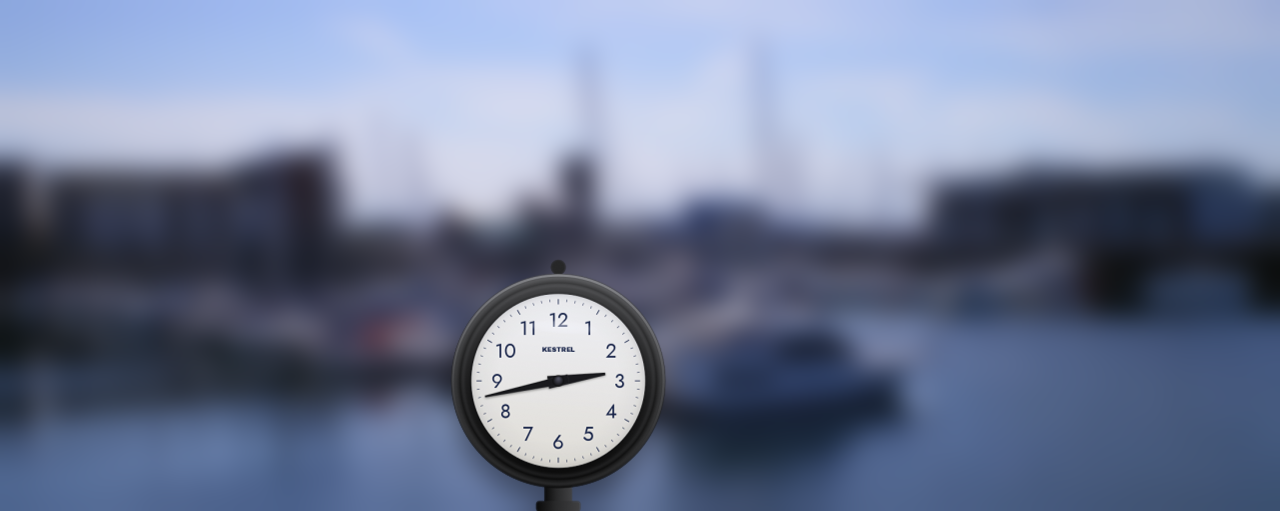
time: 2:43
